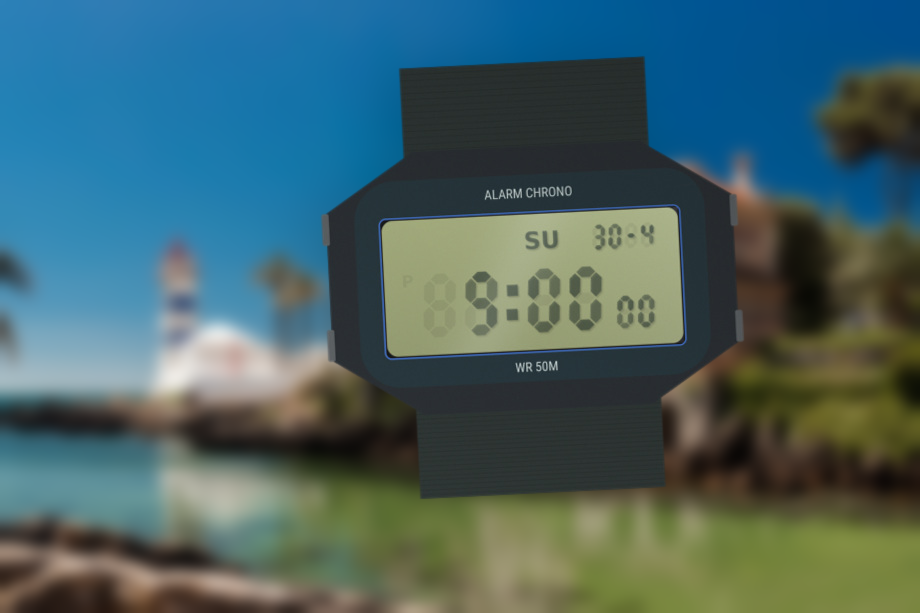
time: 9:00:00
